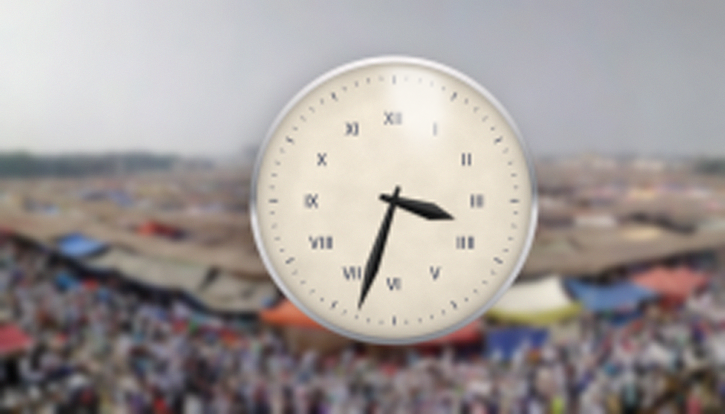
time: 3:33
